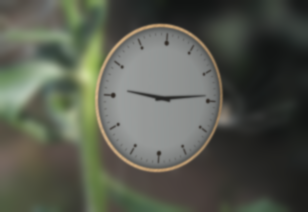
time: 9:14
